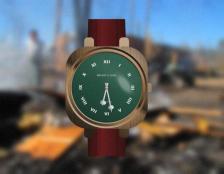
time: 6:28
